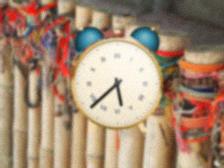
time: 5:38
